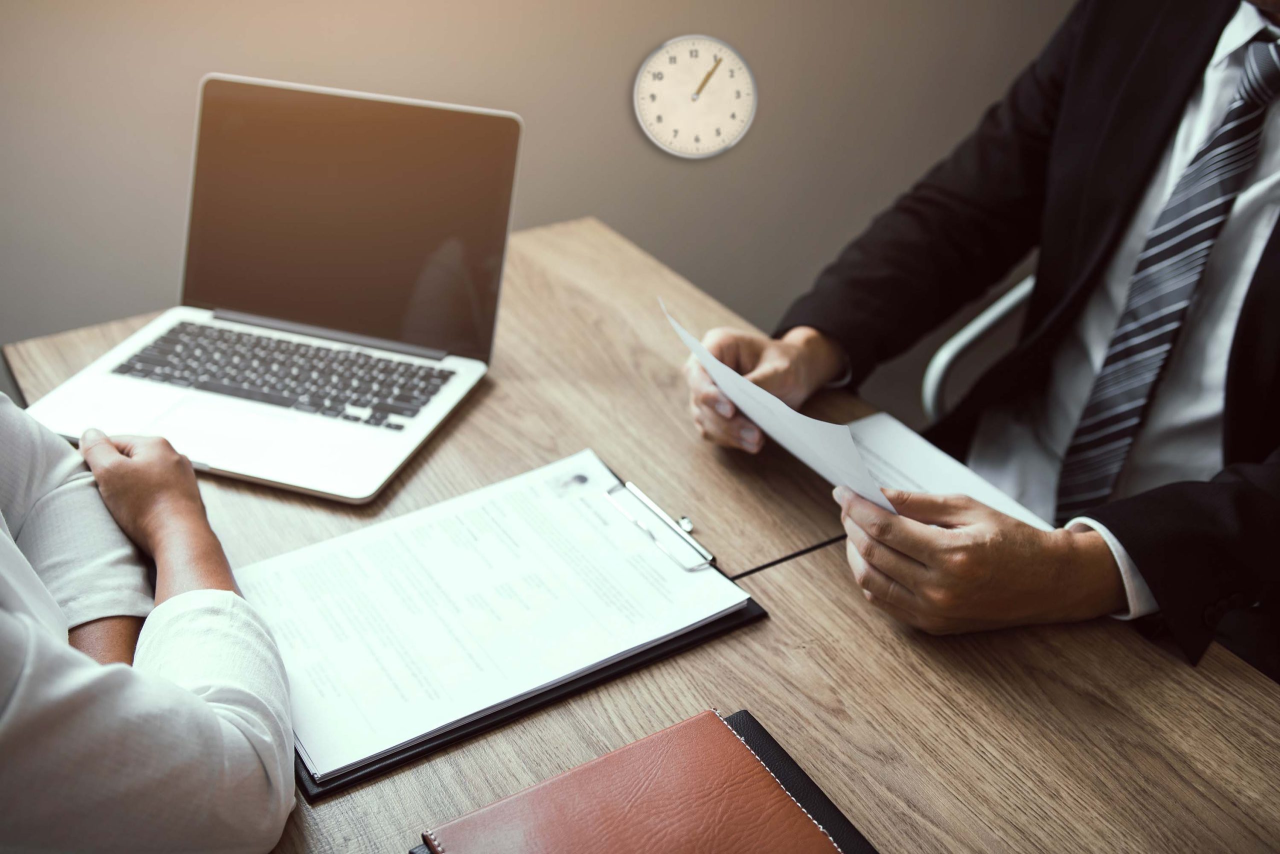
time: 1:06
